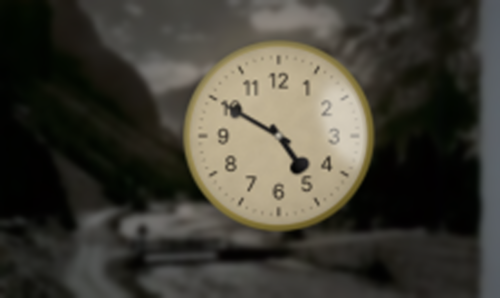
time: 4:50
